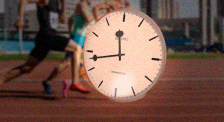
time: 11:43
